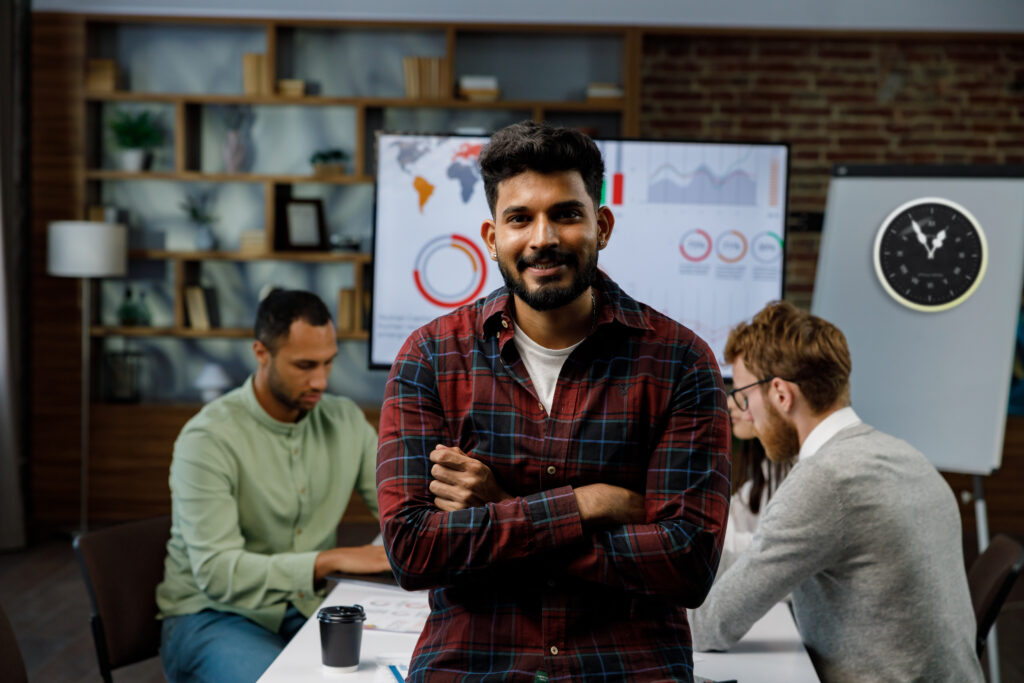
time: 12:55
